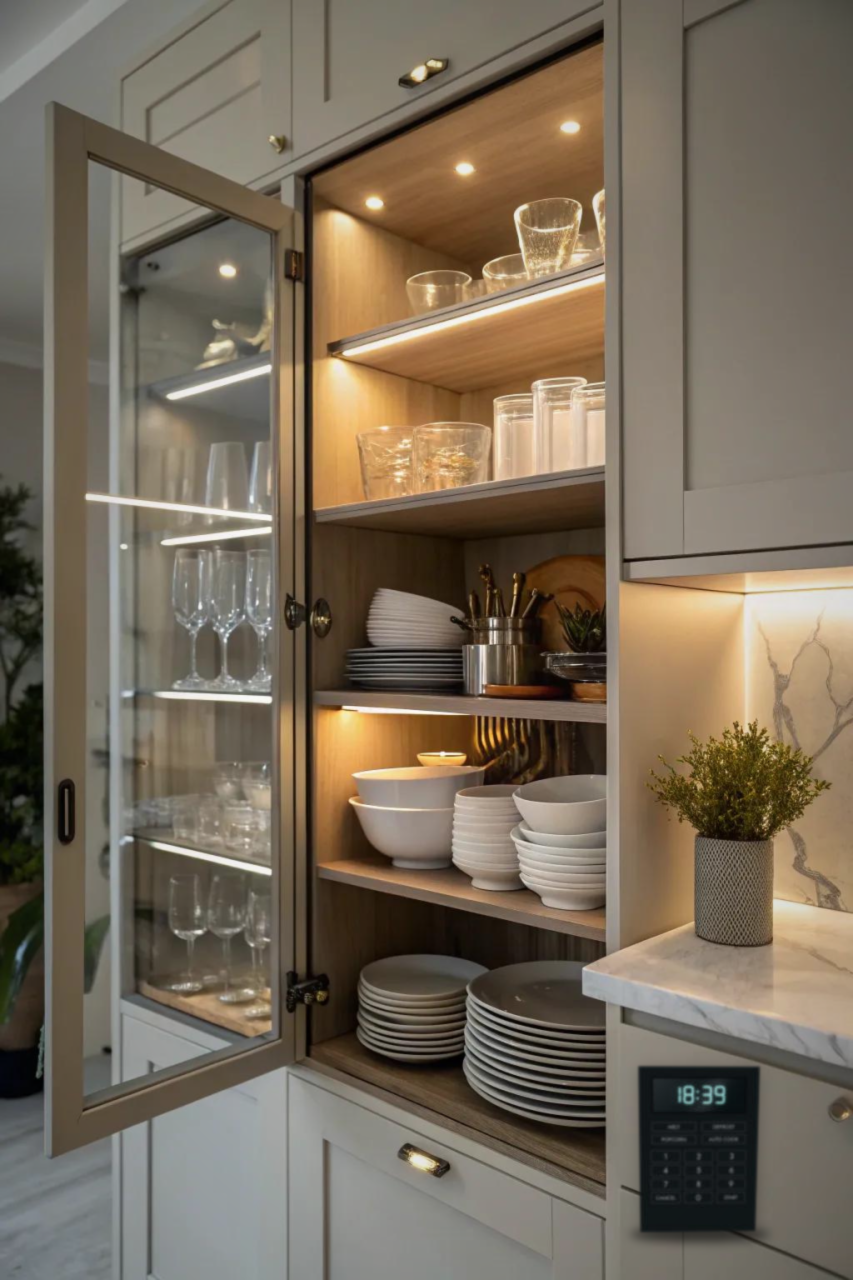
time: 18:39
